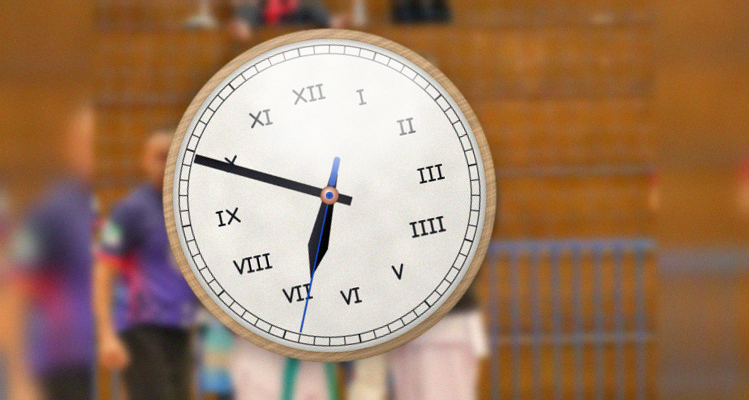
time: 6:49:34
